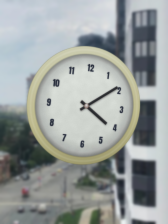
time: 4:09
